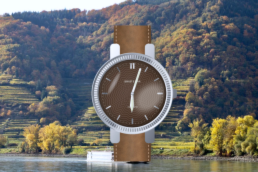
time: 6:03
